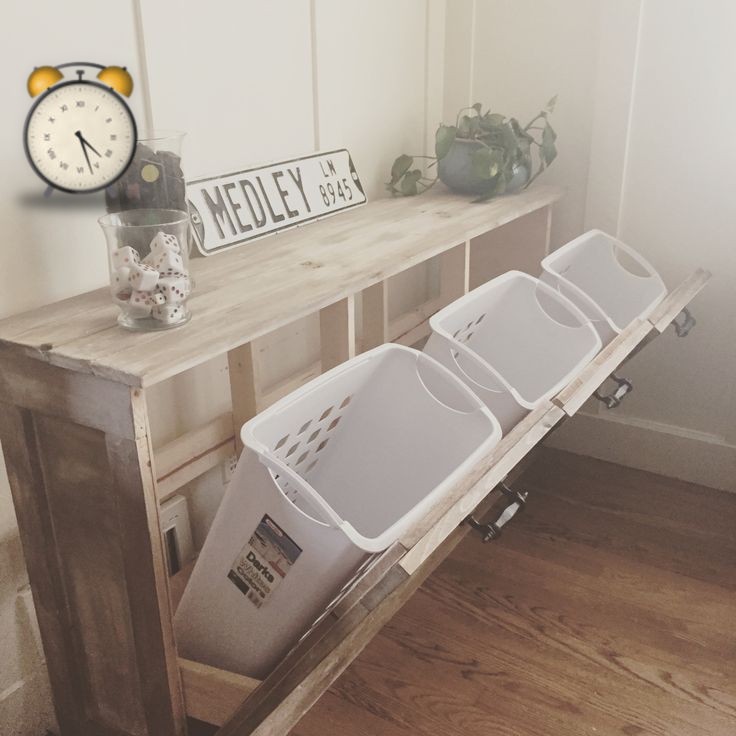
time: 4:27
